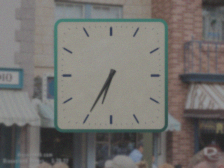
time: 6:35
